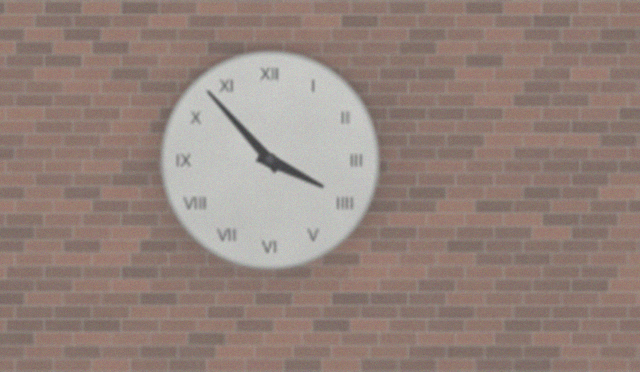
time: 3:53
